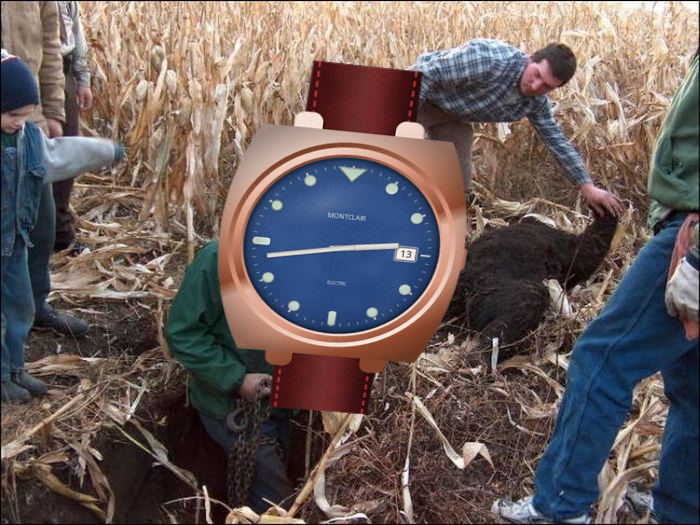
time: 2:43
